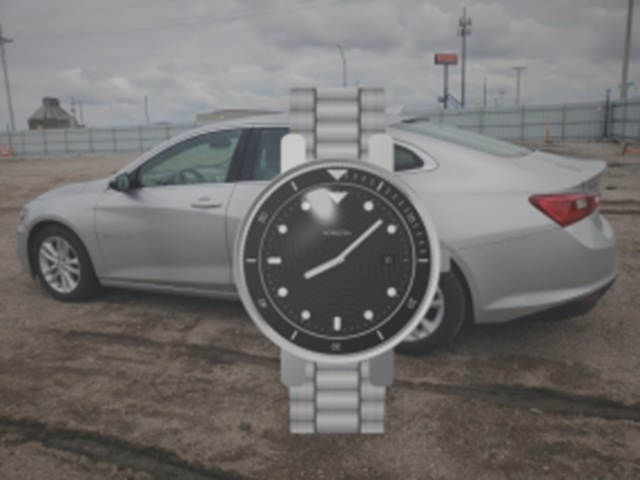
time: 8:08
